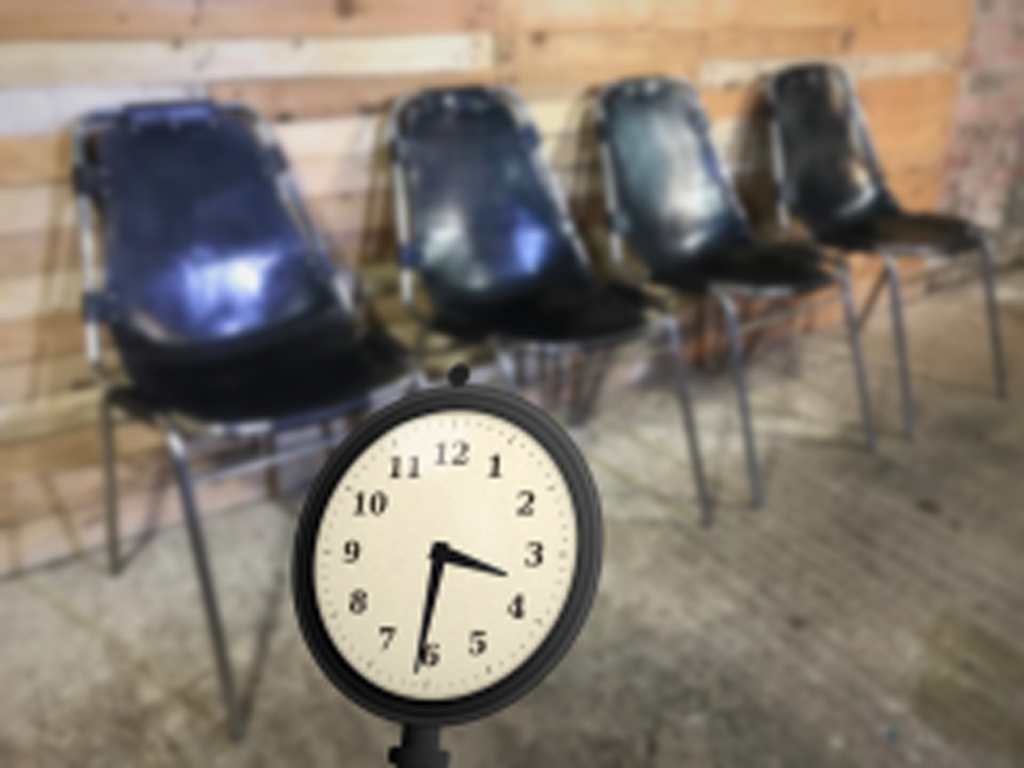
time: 3:31
